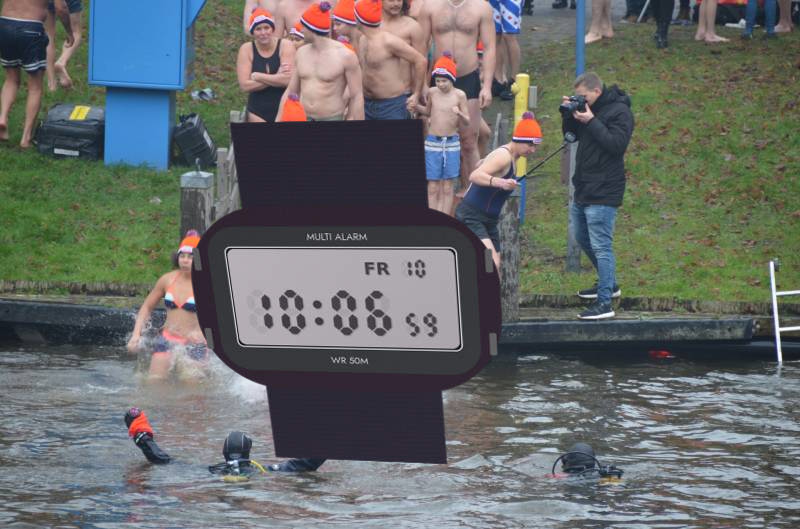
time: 10:06:59
